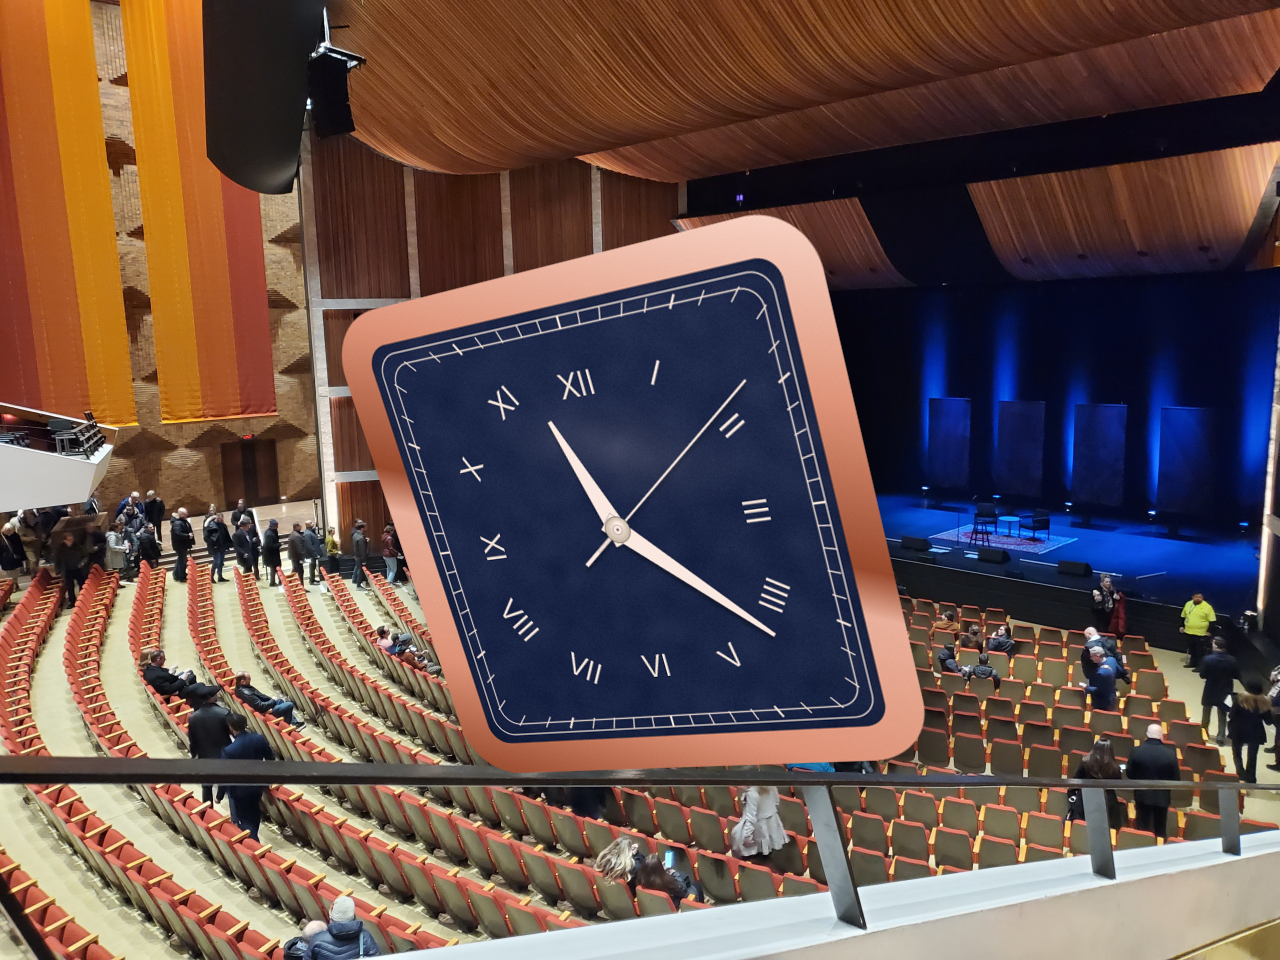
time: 11:22:09
